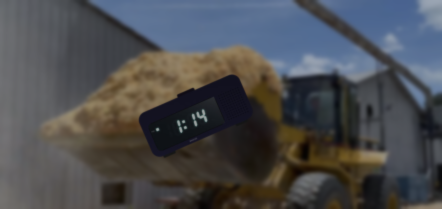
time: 1:14
